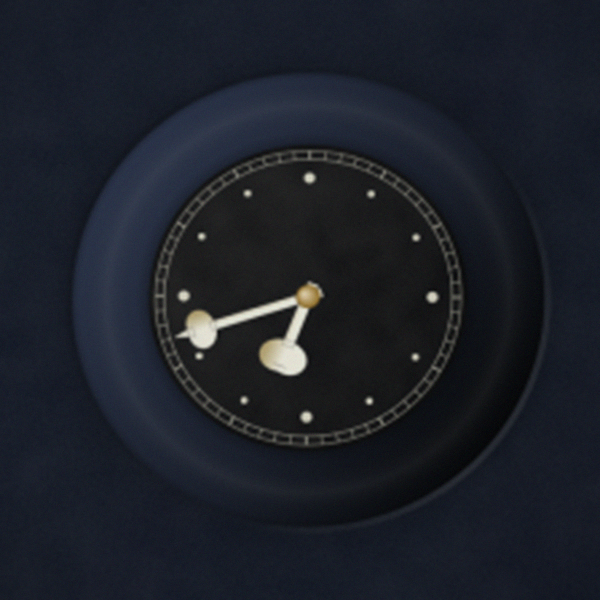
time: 6:42
